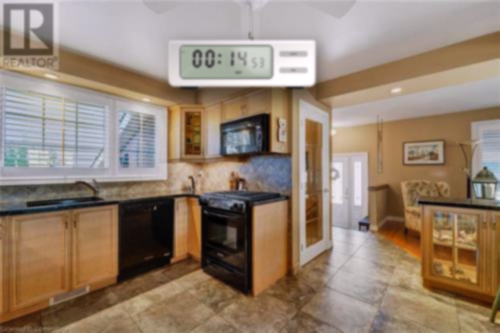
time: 0:14
